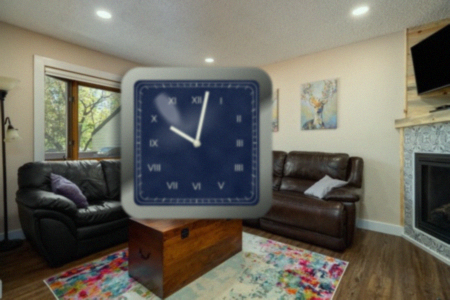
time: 10:02
